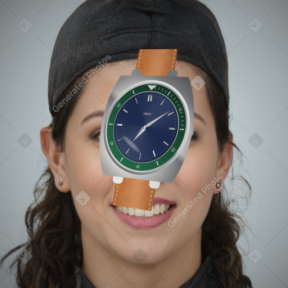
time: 7:09
